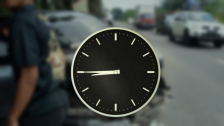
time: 8:45
